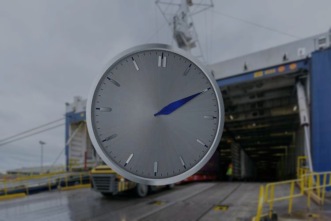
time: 2:10
